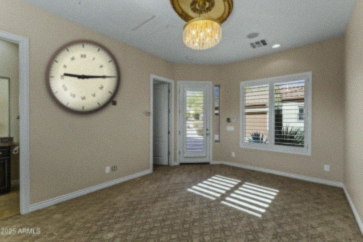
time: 9:15
